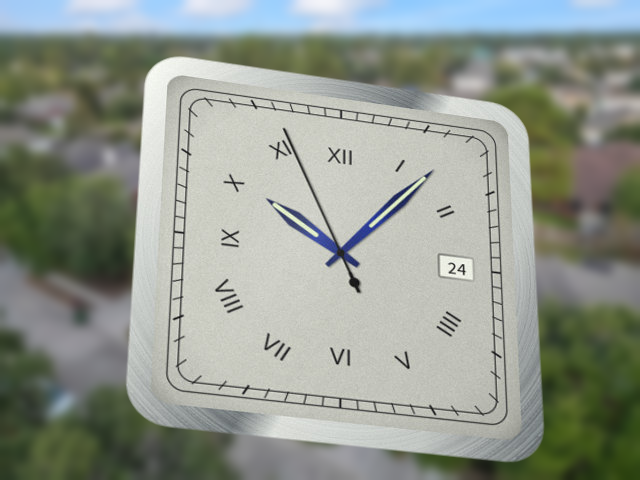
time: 10:06:56
